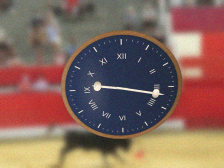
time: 9:17
